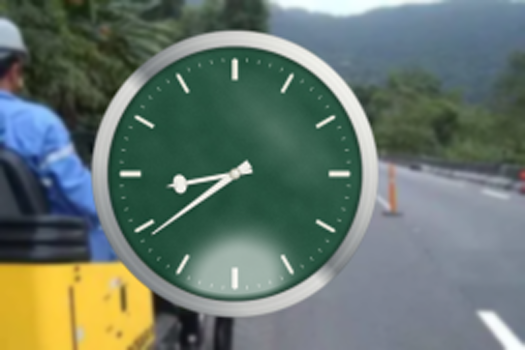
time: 8:39
